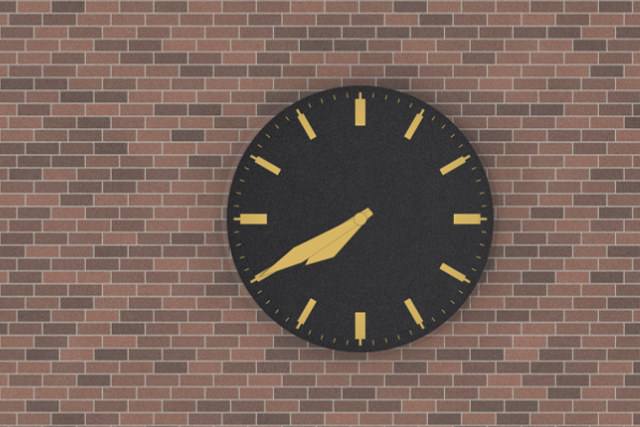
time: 7:40
